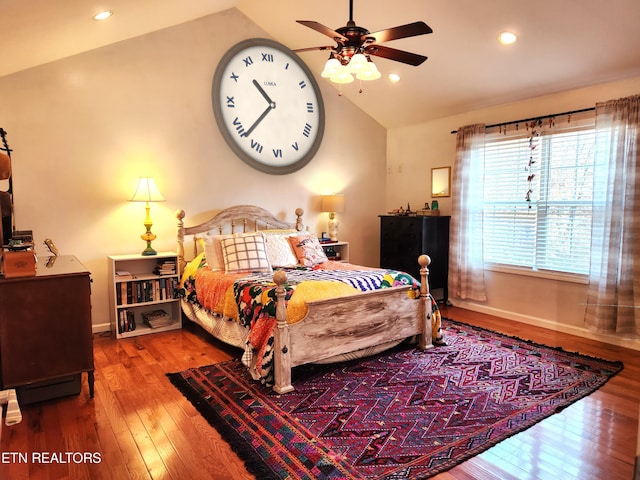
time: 10:38
